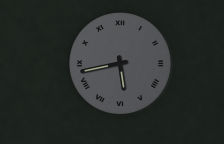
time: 5:43
